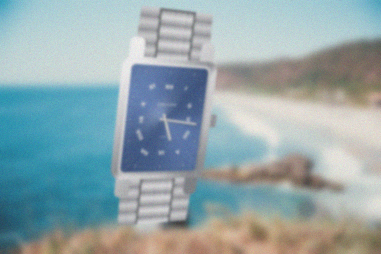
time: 5:16
